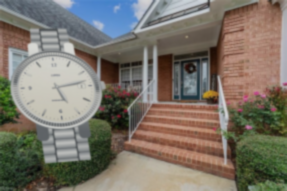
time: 5:13
